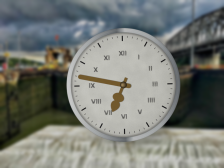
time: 6:47
